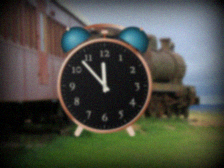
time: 11:53
